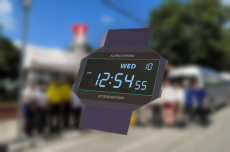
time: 12:54:55
